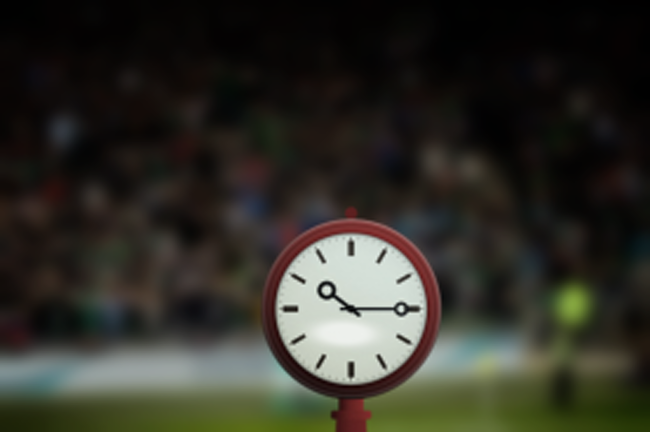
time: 10:15
